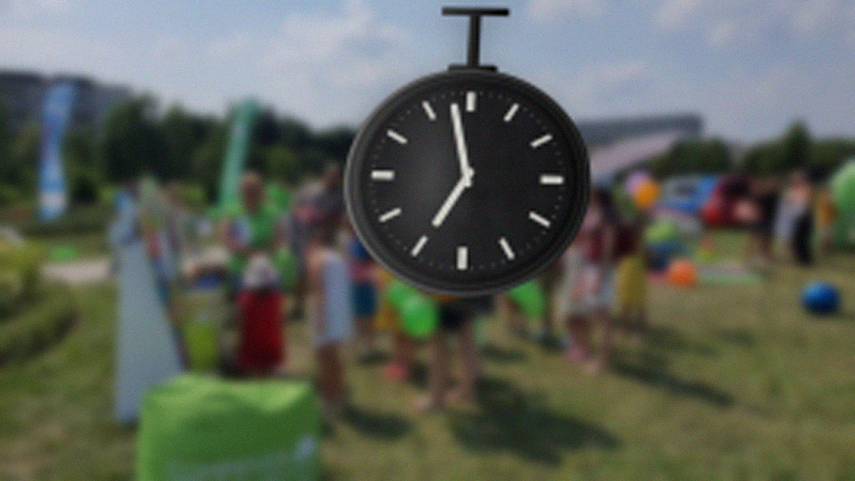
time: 6:58
